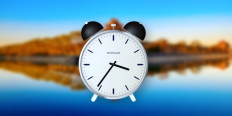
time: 3:36
